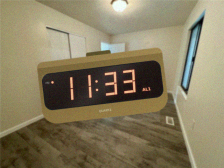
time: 11:33
